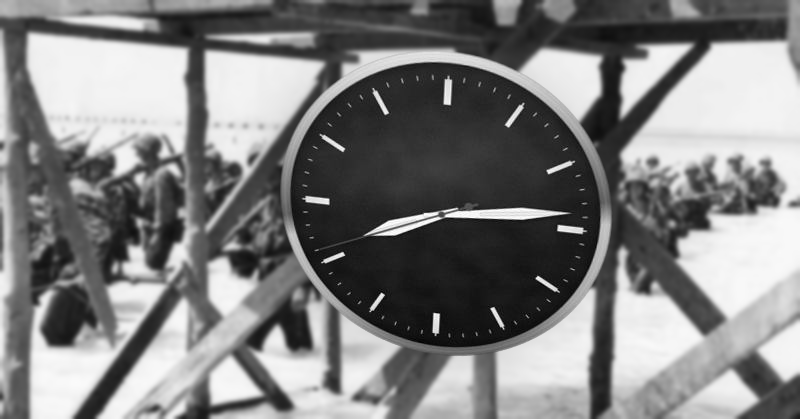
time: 8:13:41
